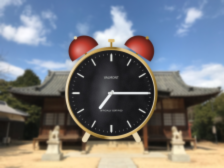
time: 7:15
